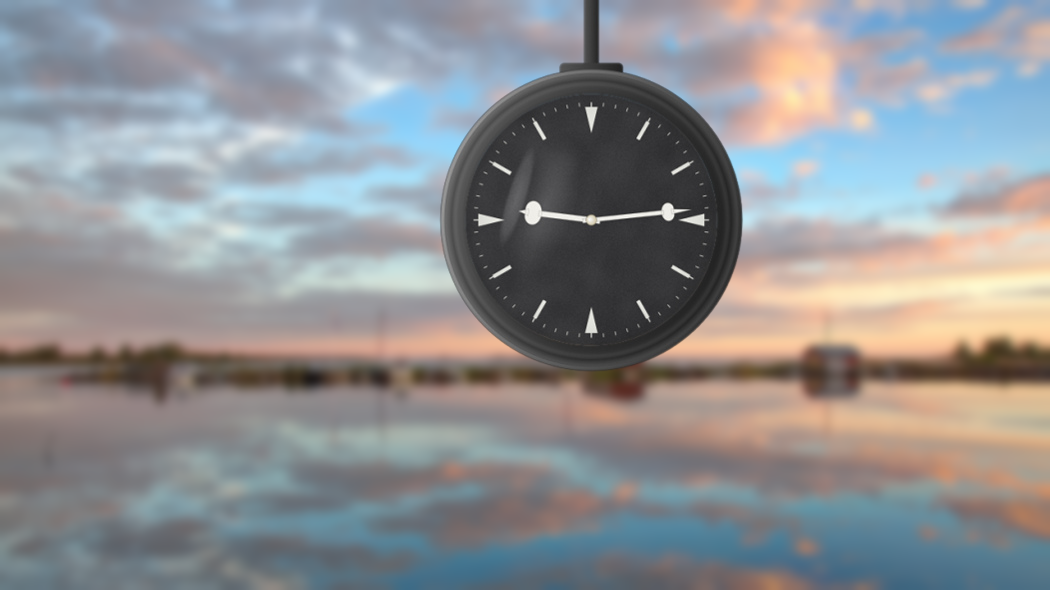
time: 9:14
